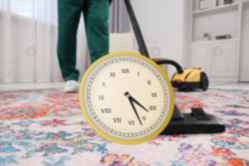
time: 4:27
